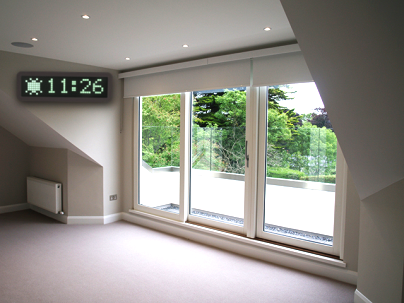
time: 11:26
